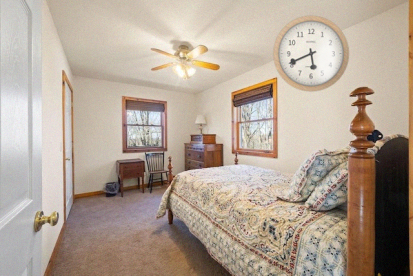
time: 5:41
